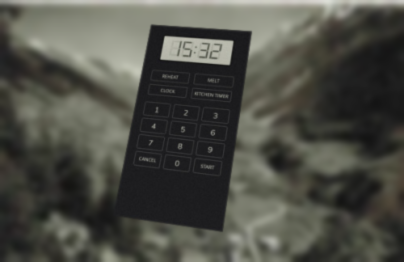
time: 15:32
